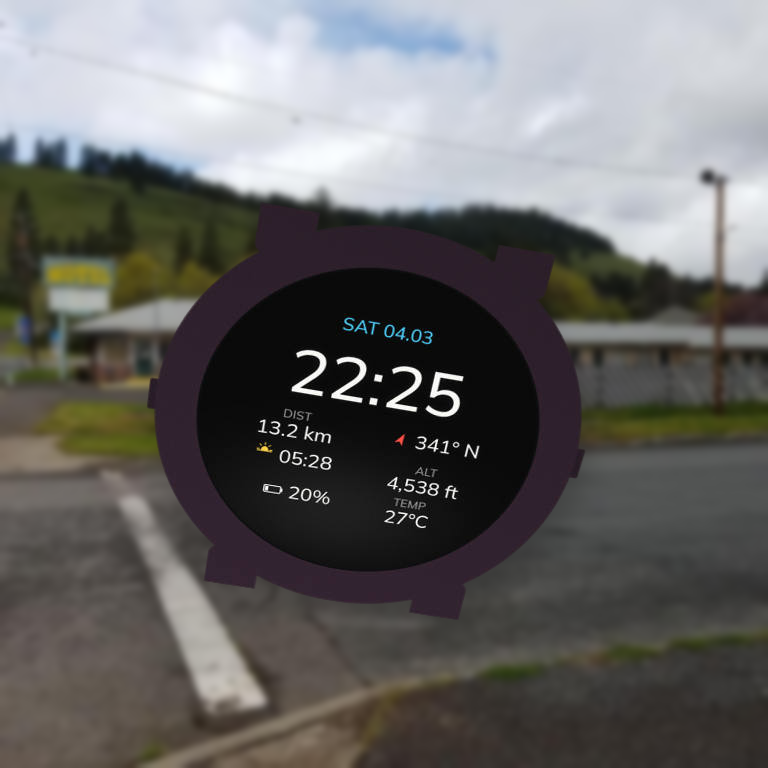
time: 22:25
